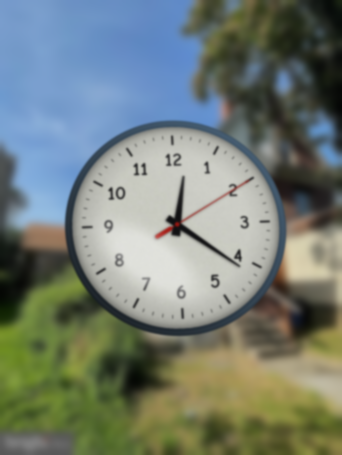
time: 12:21:10
